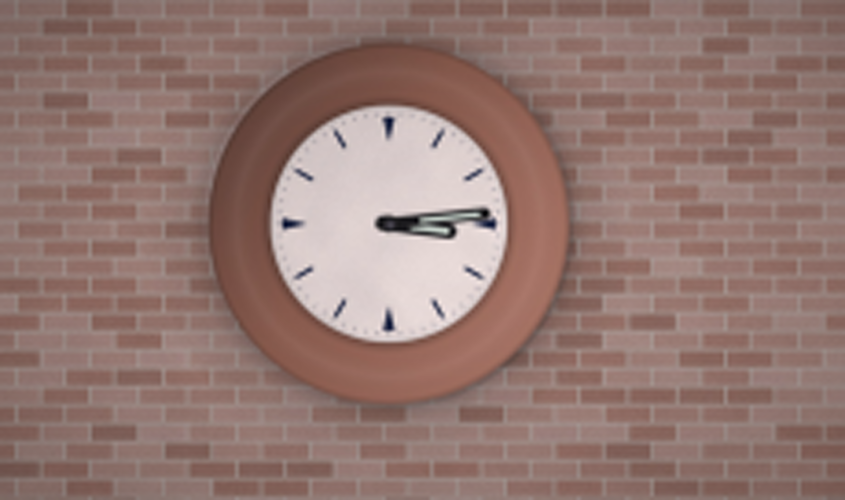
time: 3:14
